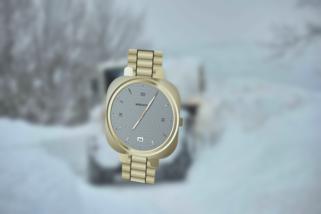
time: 7:05
